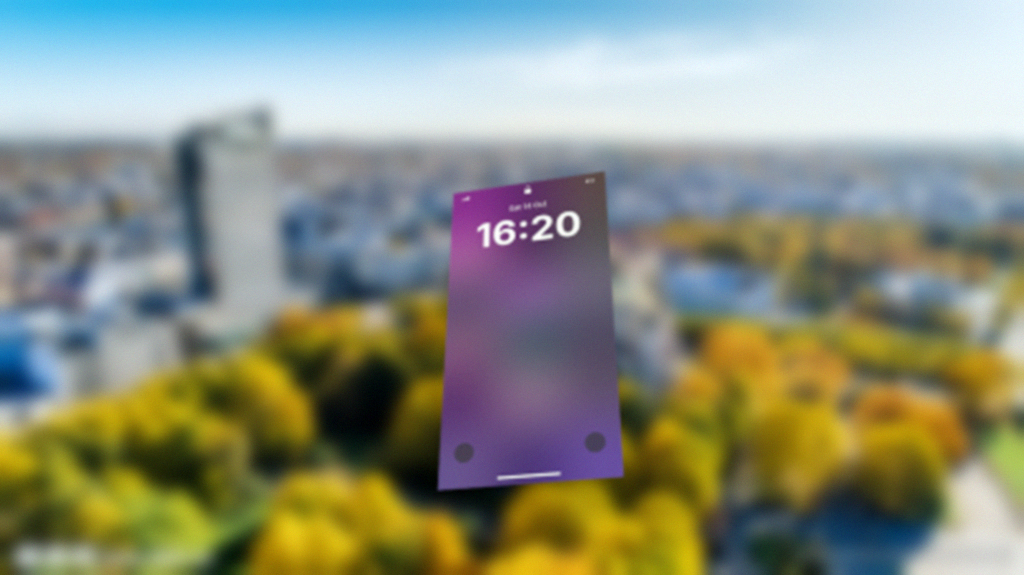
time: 16:20
